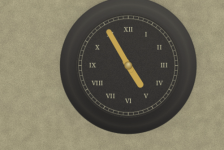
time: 4:55
